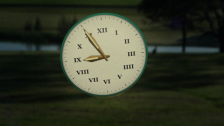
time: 8:55
